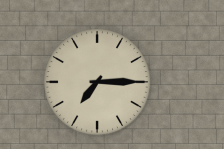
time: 7:15
